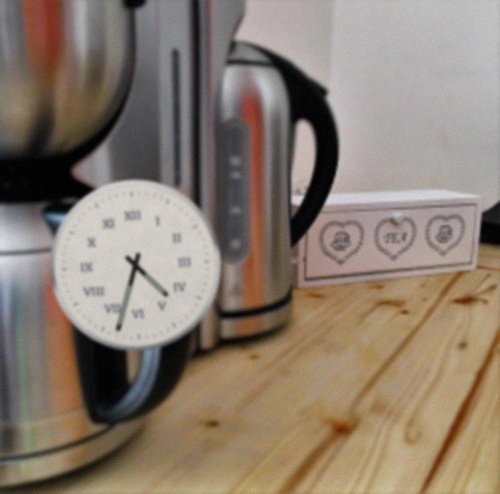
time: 4:33
